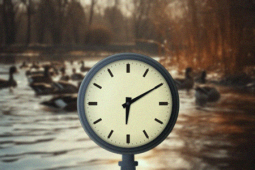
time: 6:10
